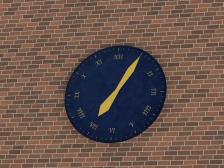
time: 7:05
